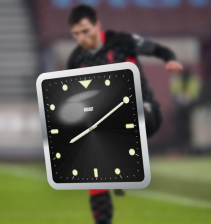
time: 8:10
